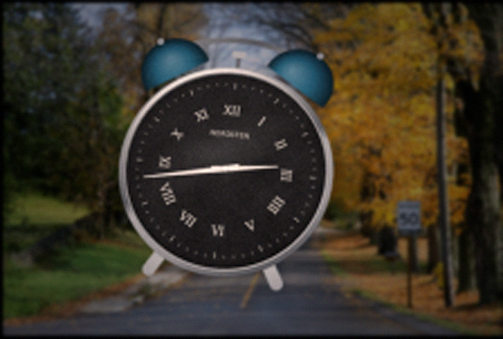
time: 2:43
